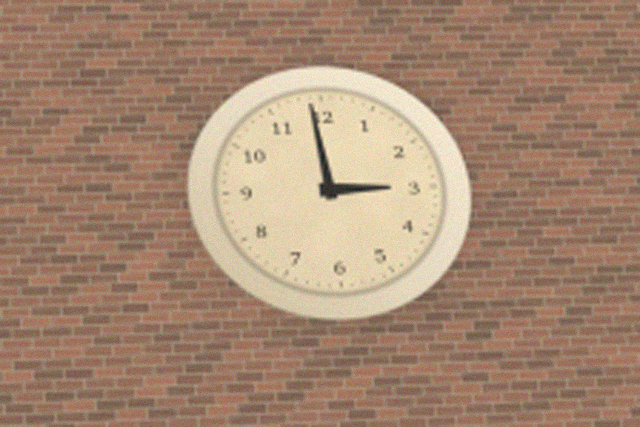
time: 2:59
